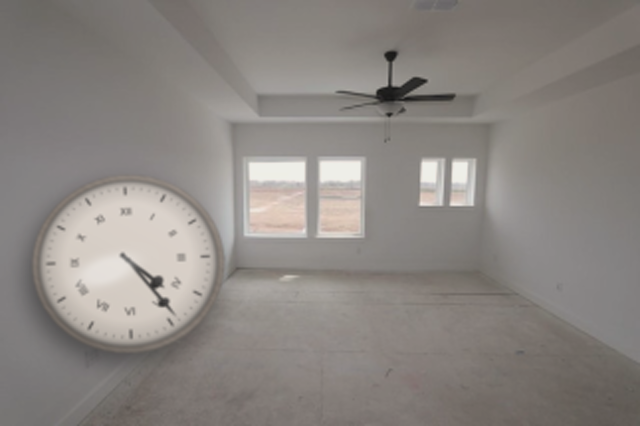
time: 4:24
